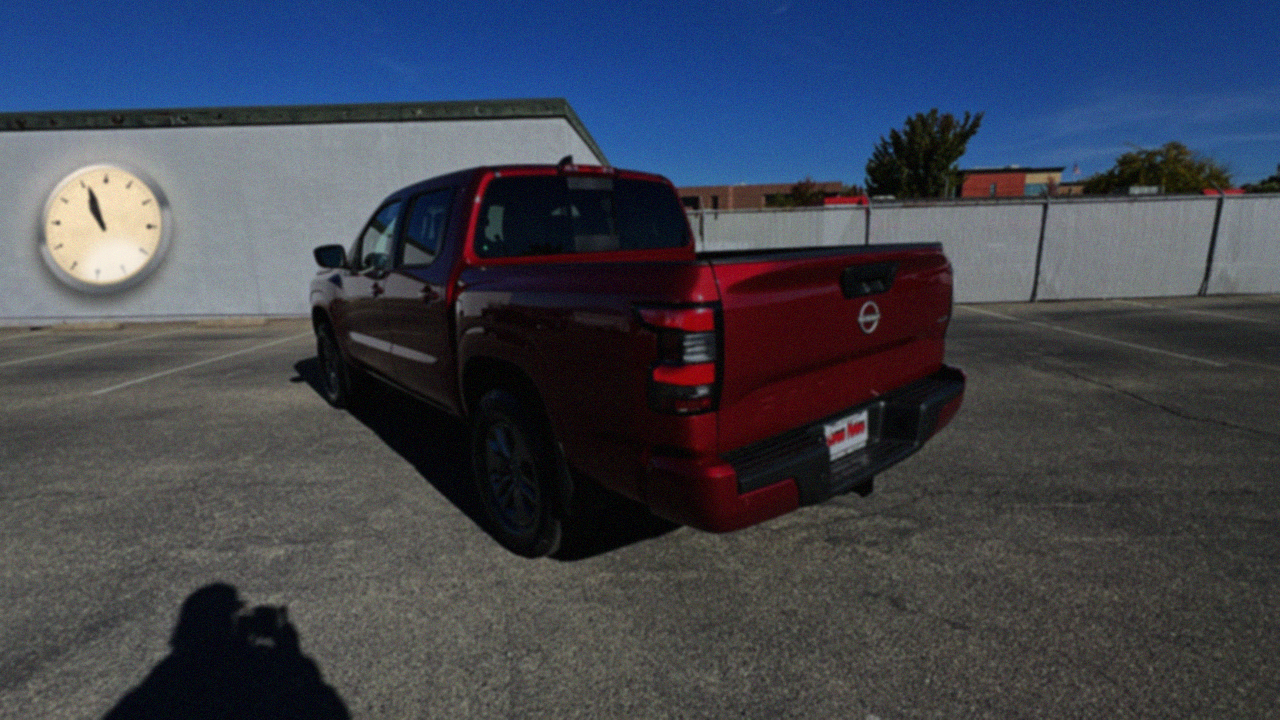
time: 10:56
